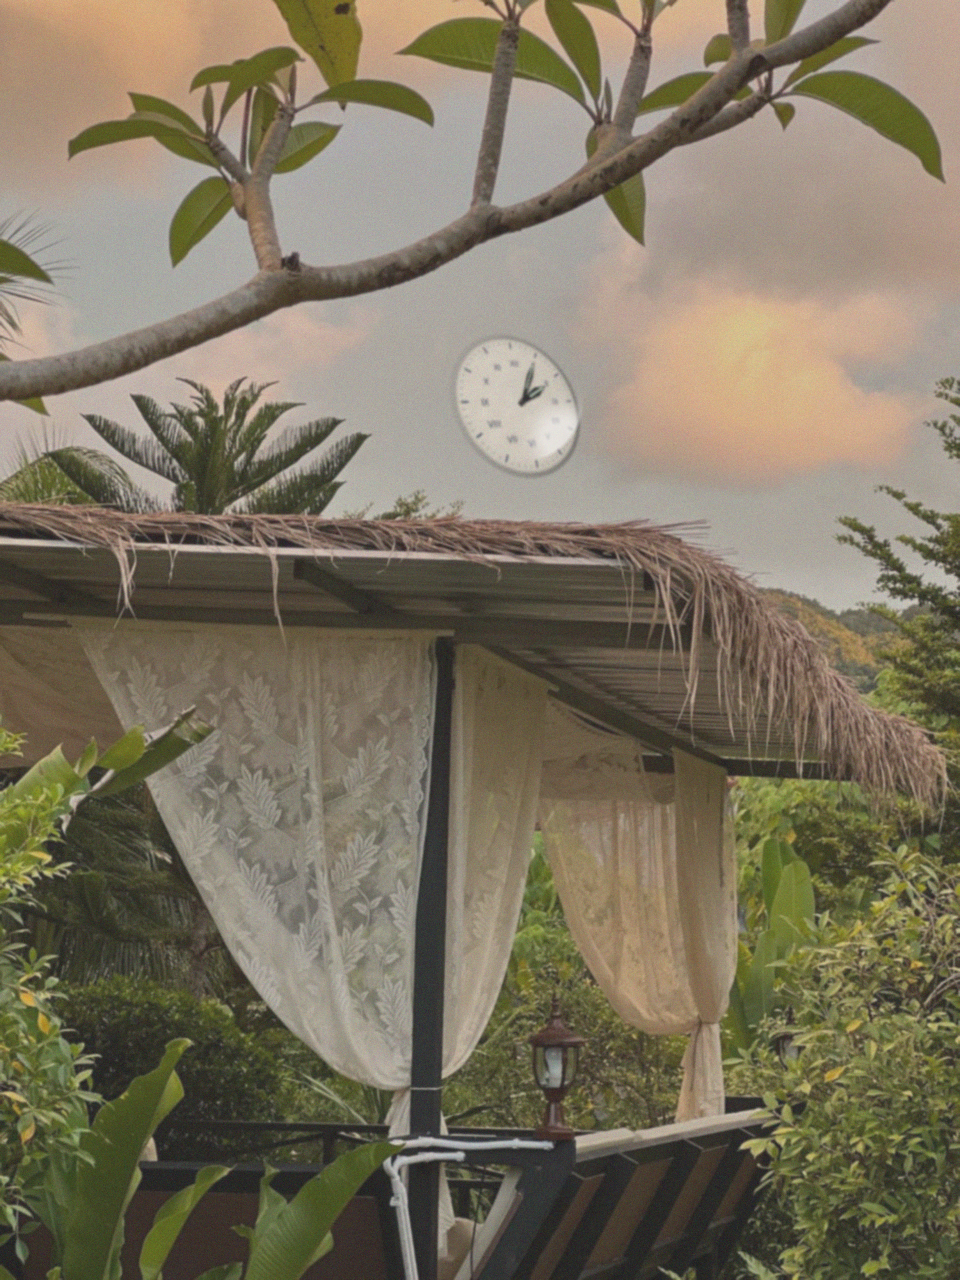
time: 2:05
